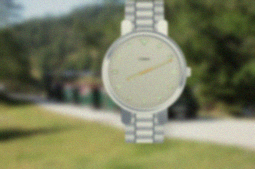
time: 8:11
